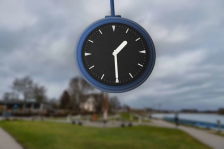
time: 1:30
